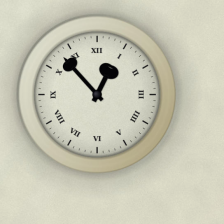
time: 12:53
